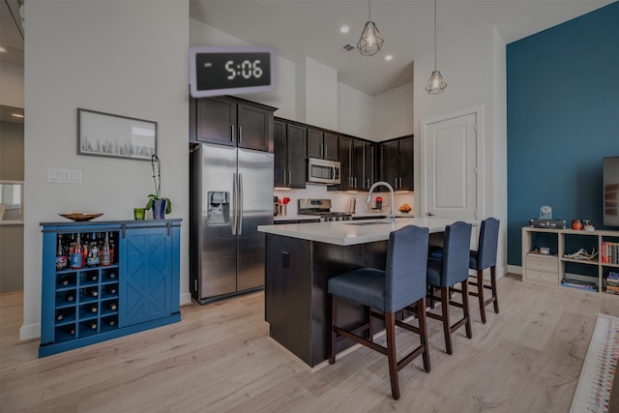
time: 5:06
